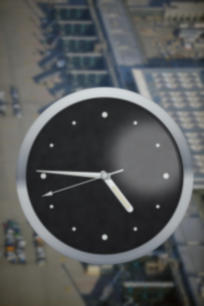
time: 4:45:42
